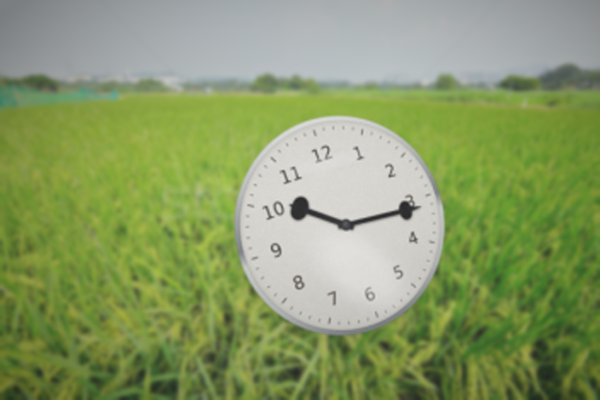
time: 10:16
